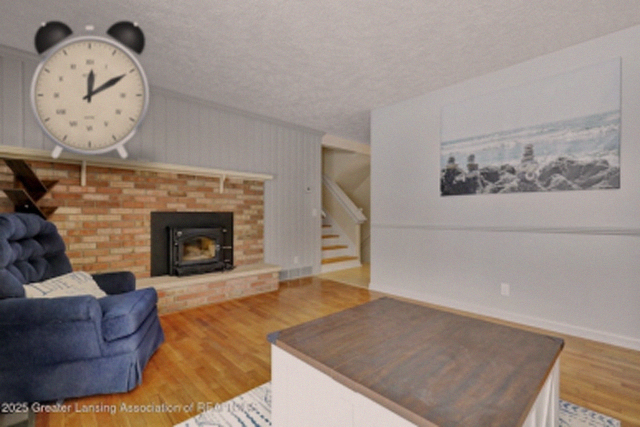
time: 12:10
